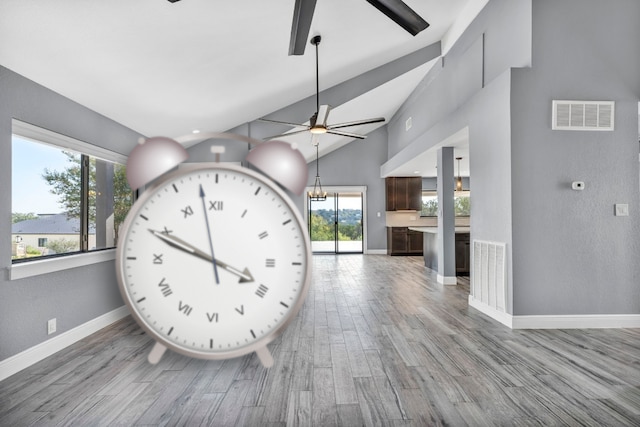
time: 3:48:58
